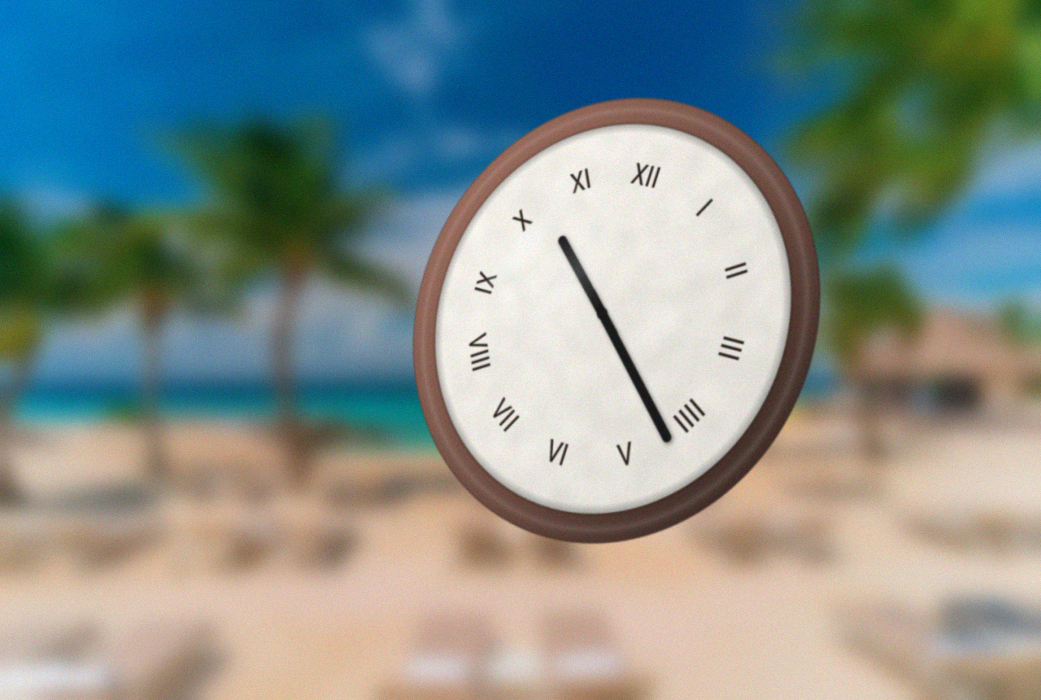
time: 10:22
